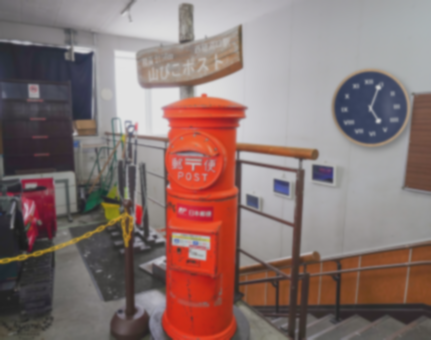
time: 5:04
